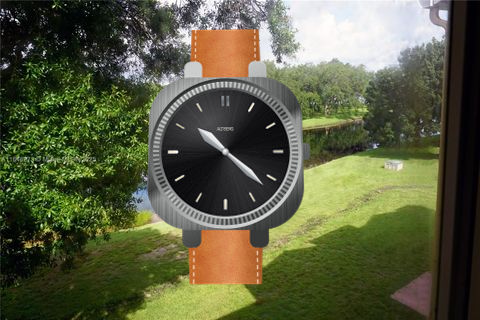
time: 10:22
